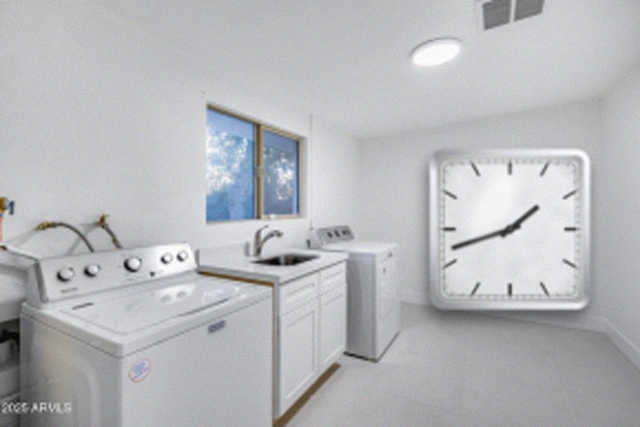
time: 1:42
